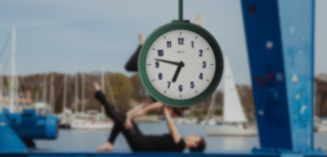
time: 6:47
